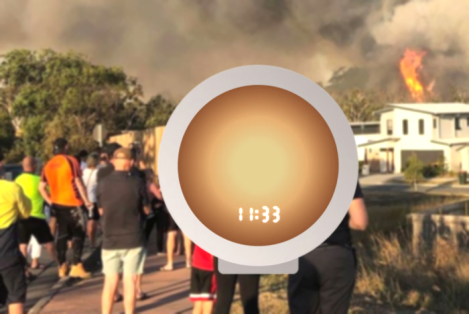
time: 11:33
